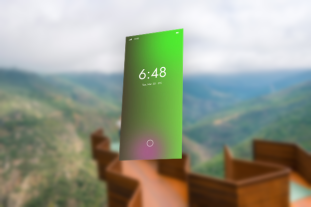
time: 6:48
